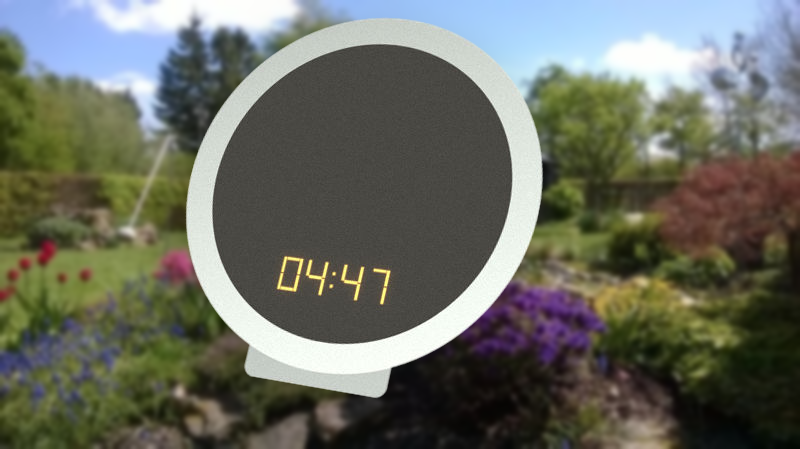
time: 4:47
